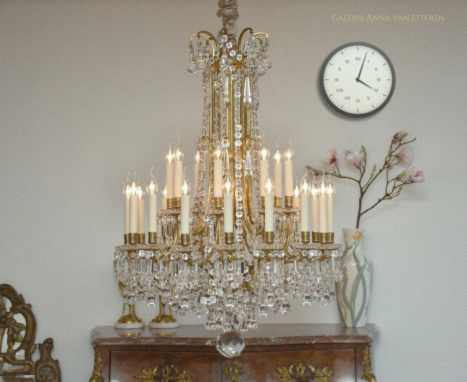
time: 4:03
